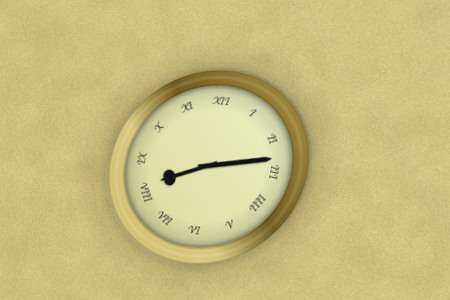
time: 8:13
